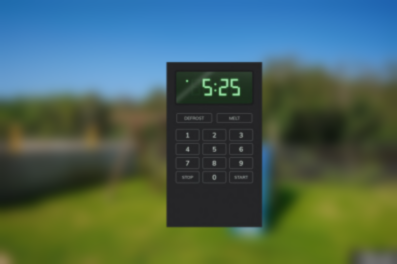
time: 5:25
